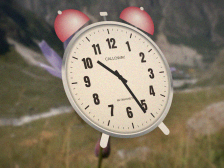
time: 10:26
